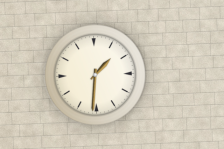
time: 1:31
